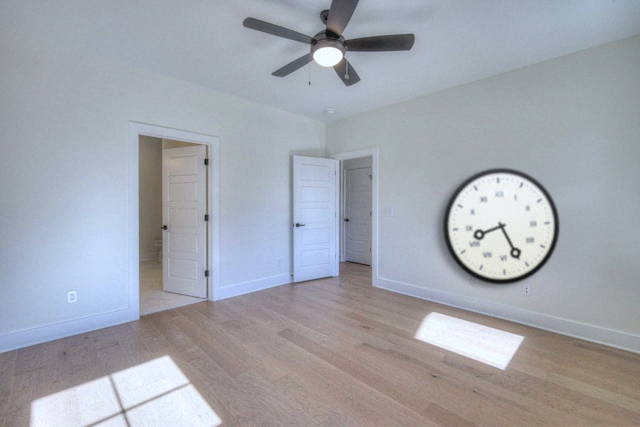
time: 8:26
